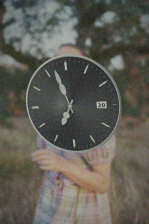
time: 6:57
